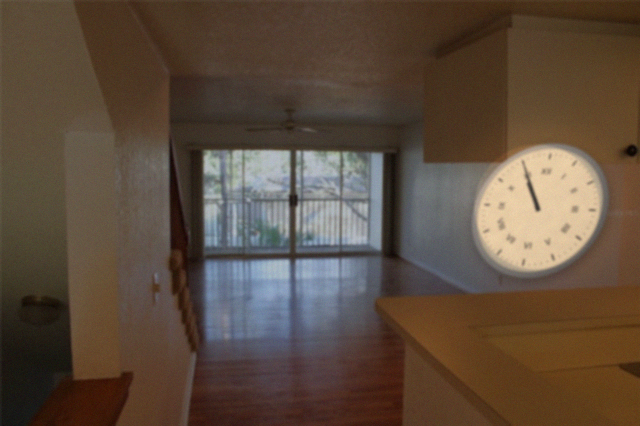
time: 10:55
